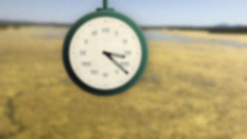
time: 3:22
